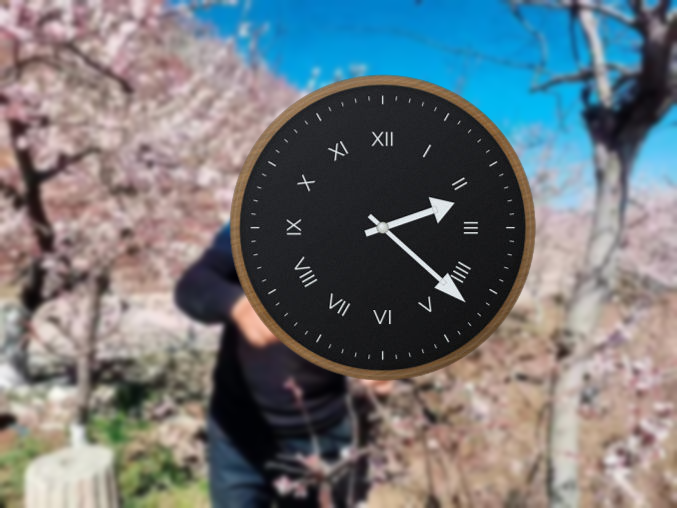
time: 2:22
